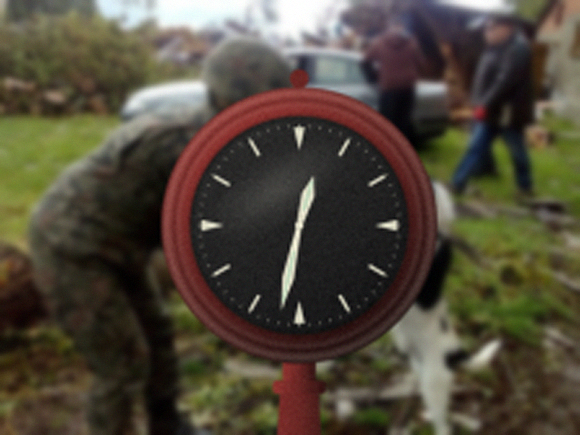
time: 12:32
